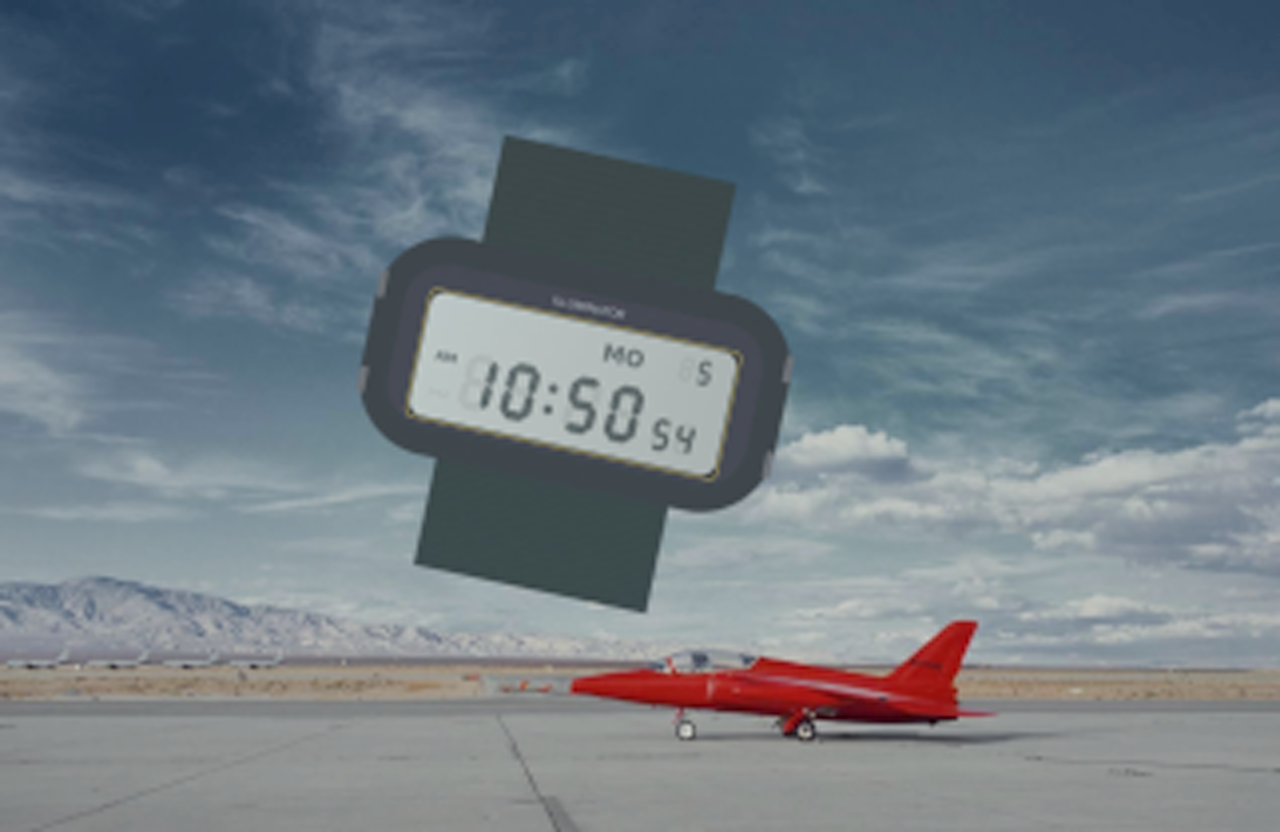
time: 10:50:54
